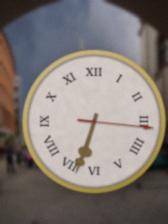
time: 6:33:16
